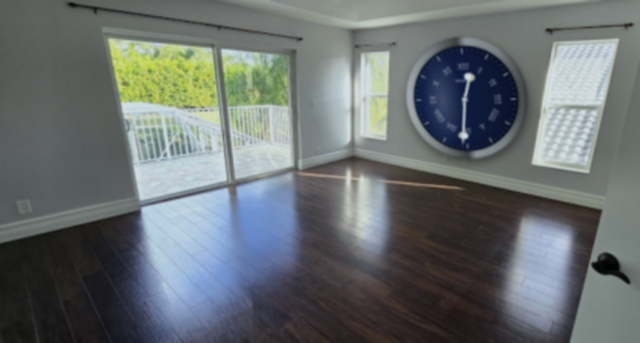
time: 12:31
